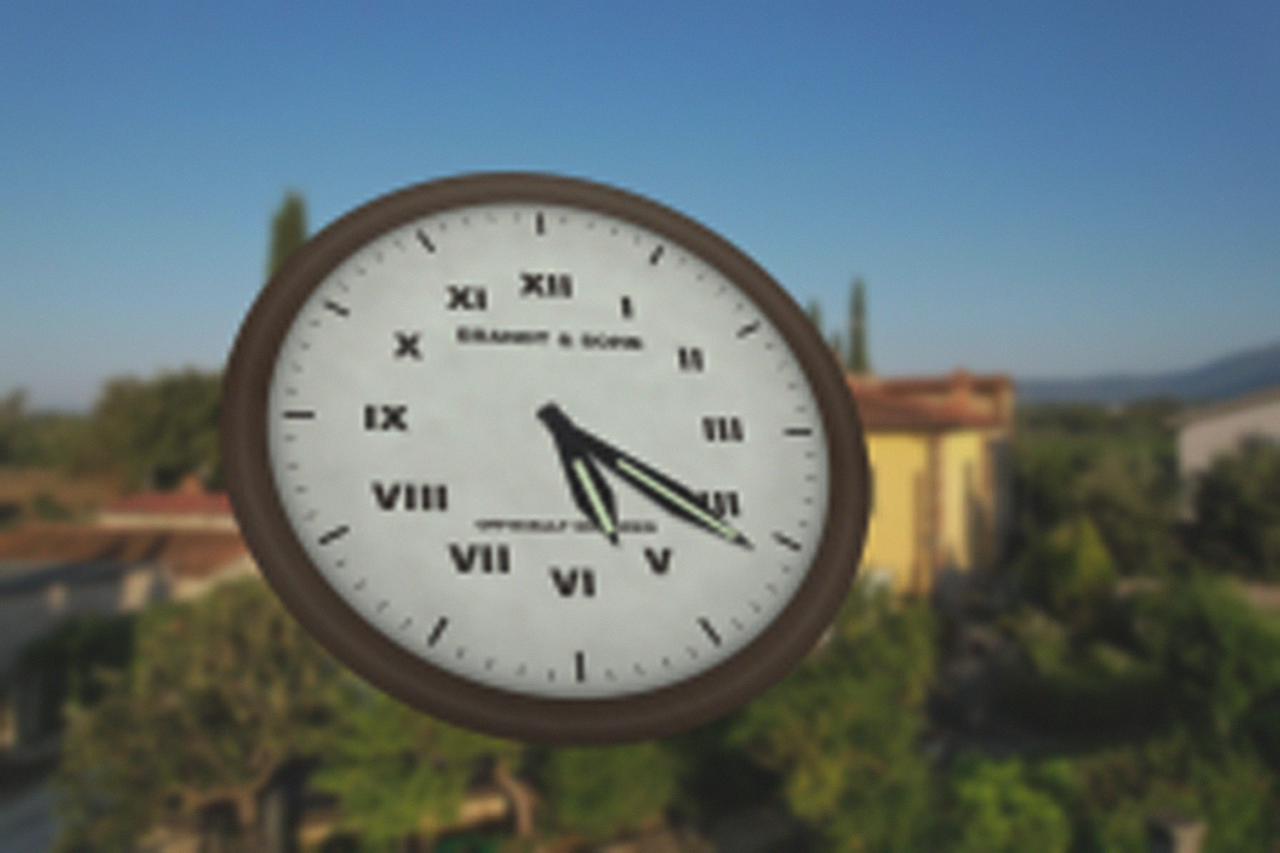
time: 5:21
